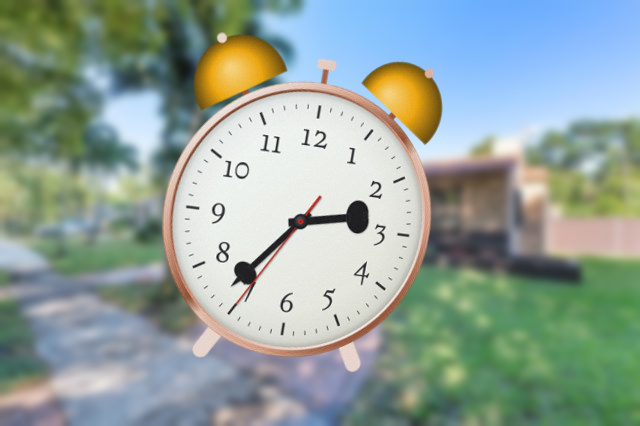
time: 2:36:35
